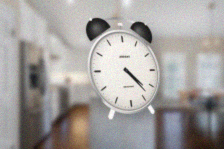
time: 4:23
